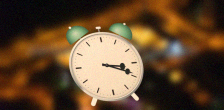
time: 3:19
